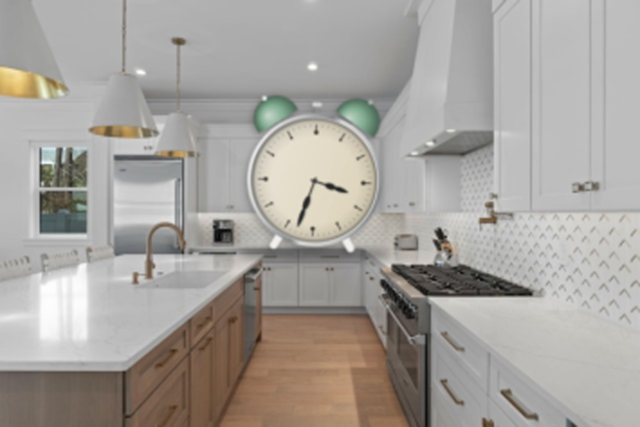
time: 3:33
